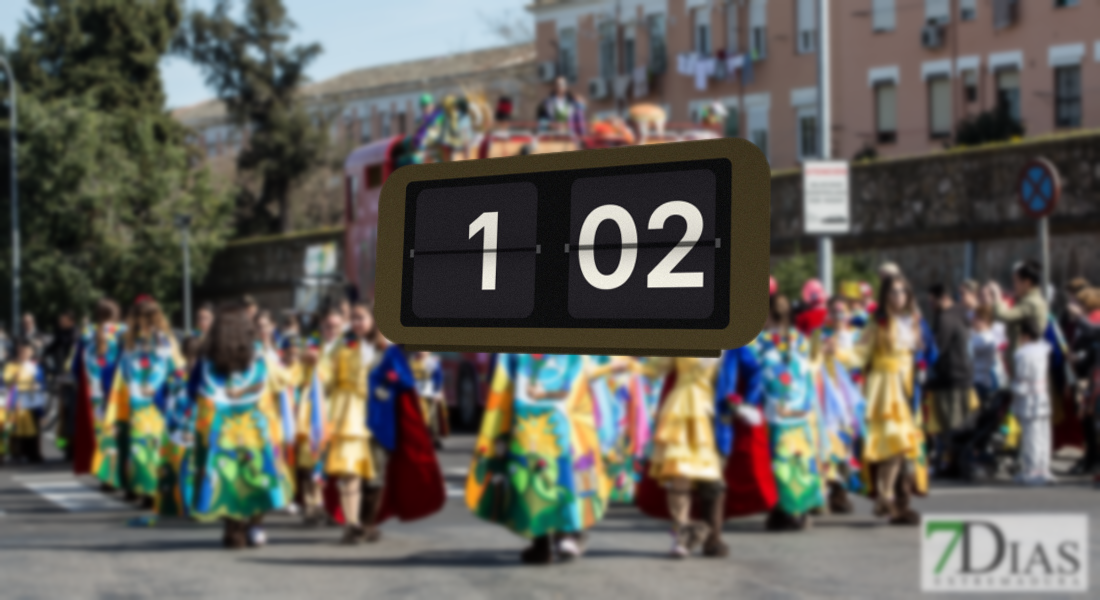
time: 1:02
